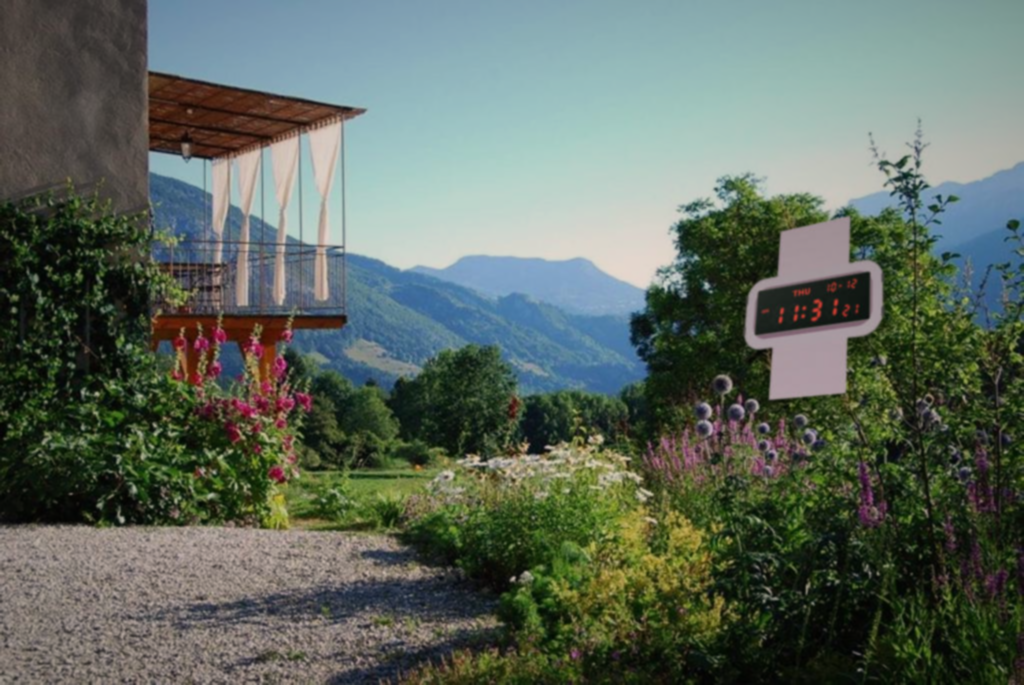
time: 11:31:21
